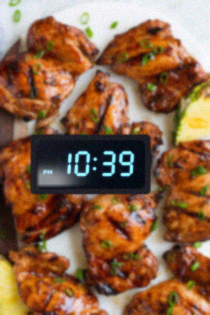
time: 10:39
